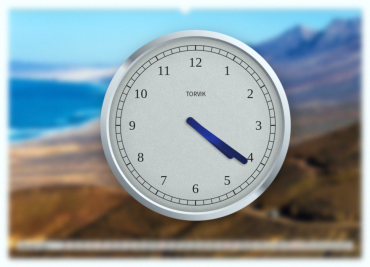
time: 4:21
